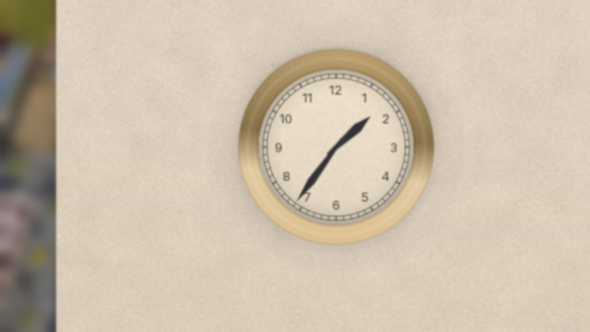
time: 1:36
